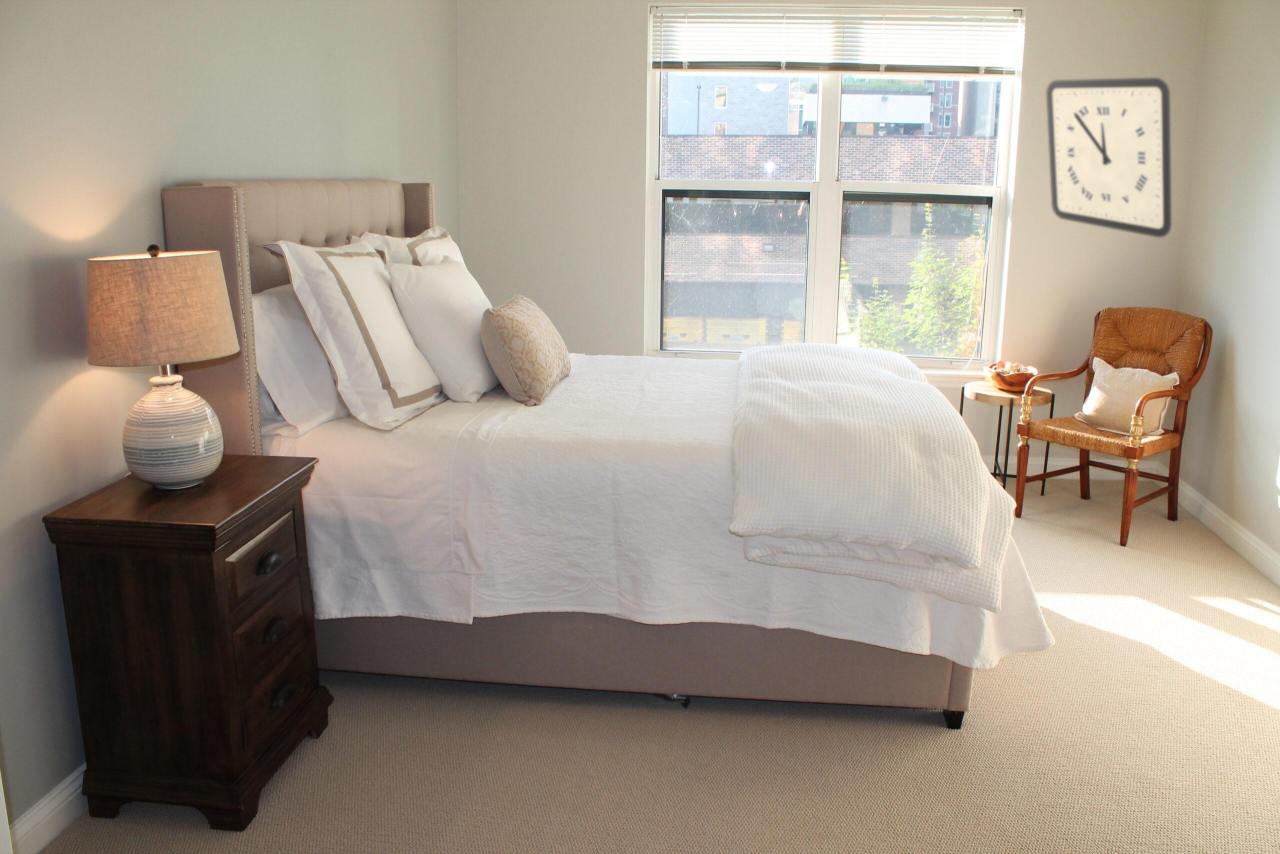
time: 11:53
